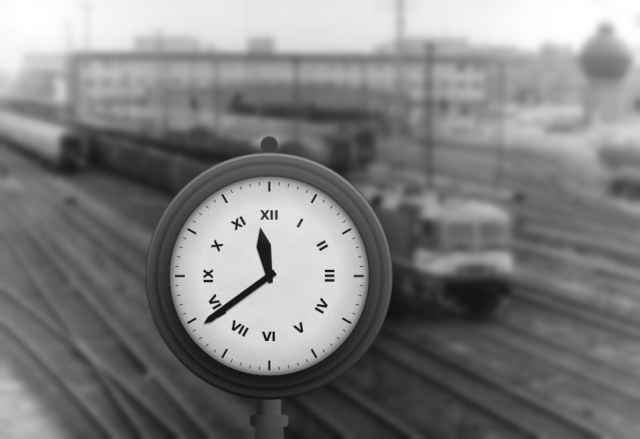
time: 11:39
